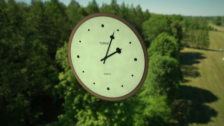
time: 2:04
